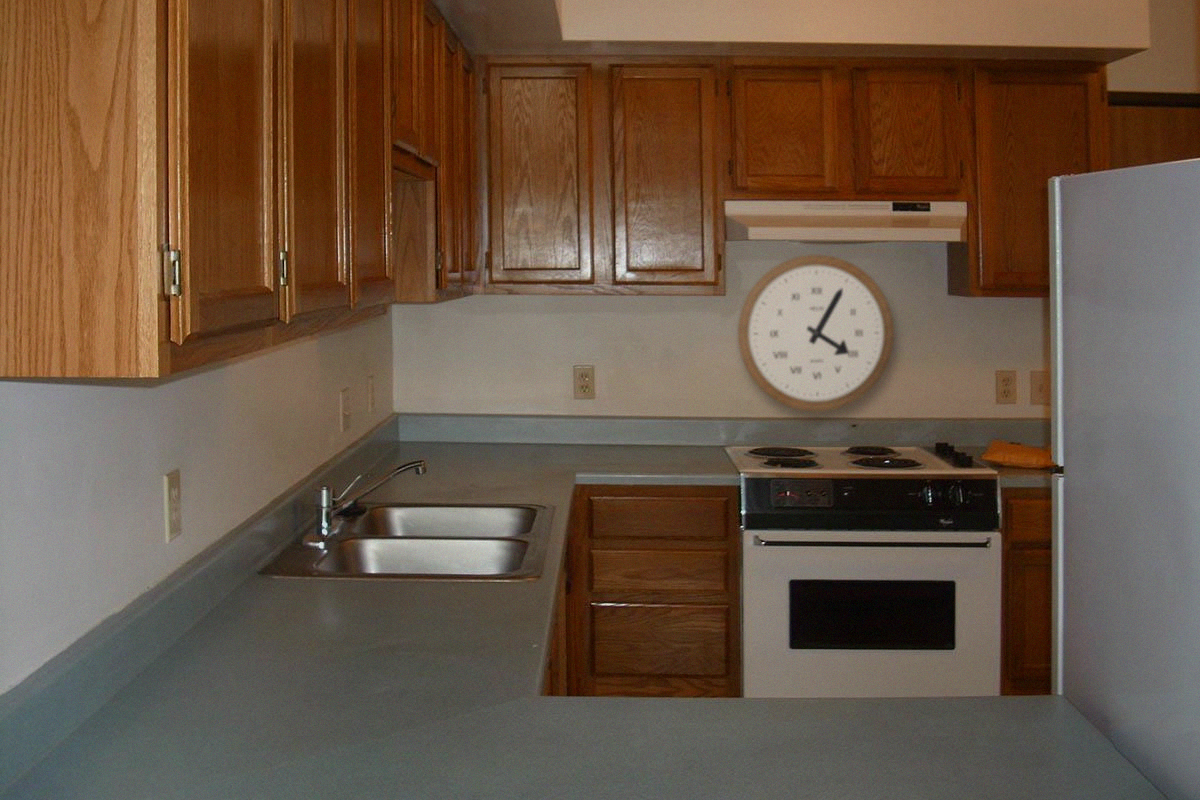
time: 4:05
